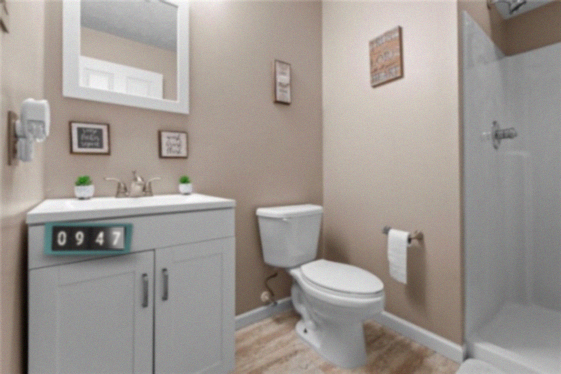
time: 9:47
